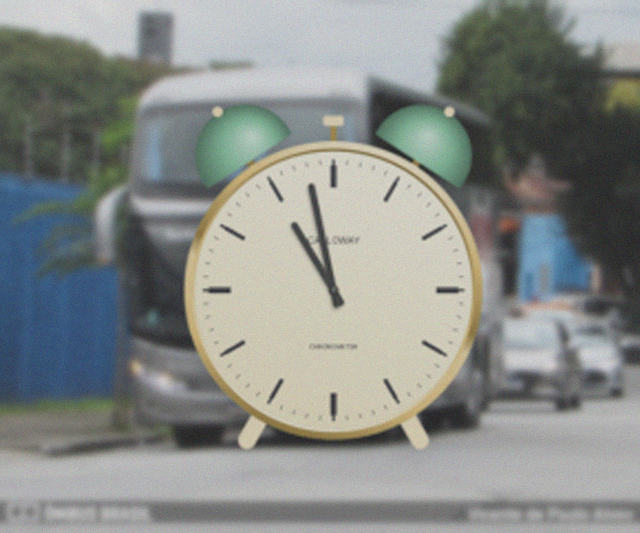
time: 10:58
